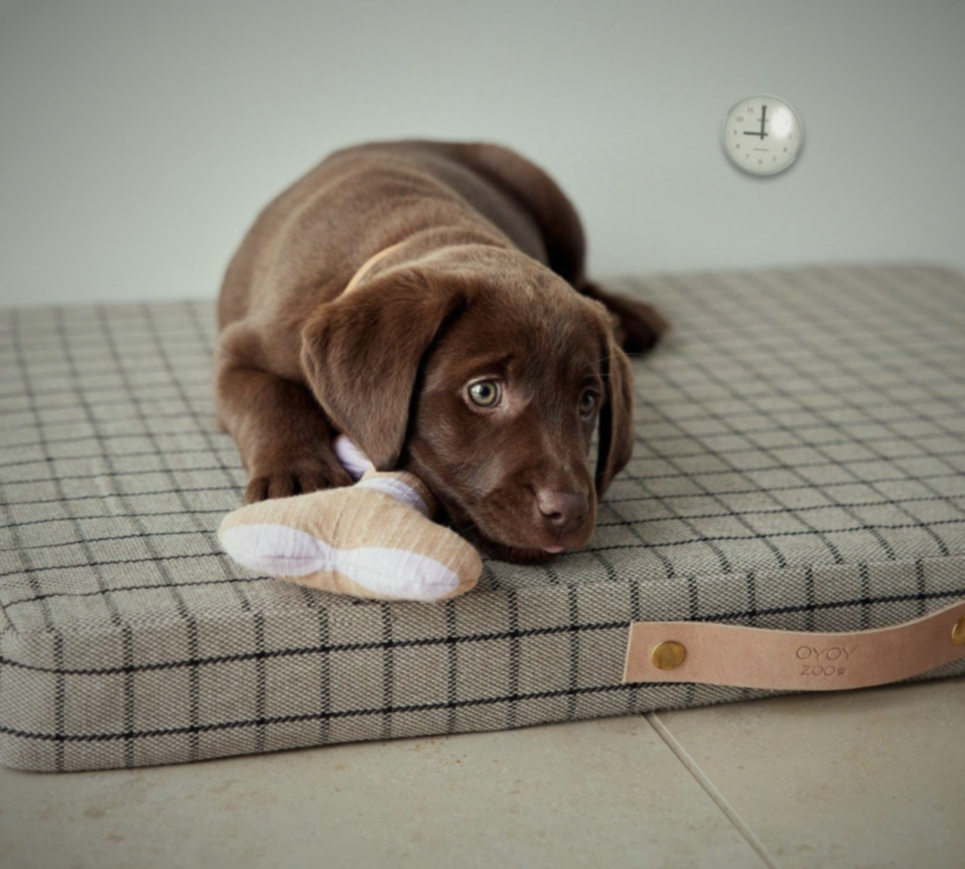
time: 9:00
